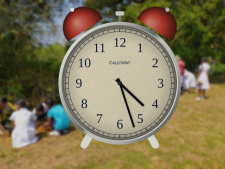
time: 4:27
